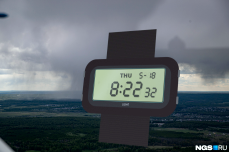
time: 8:22:32
